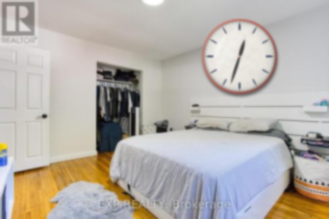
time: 12:33
